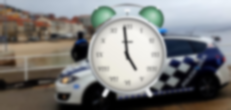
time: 4:59
